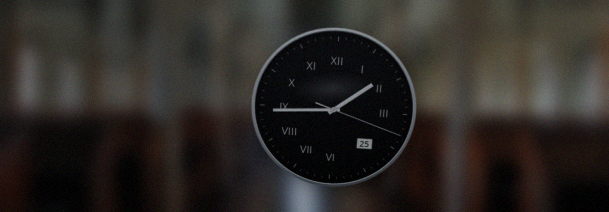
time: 1:44:18
